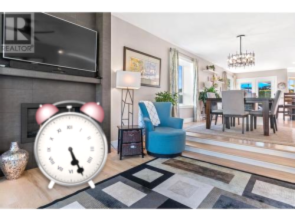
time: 5:26
